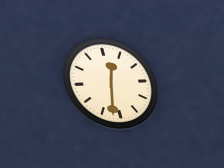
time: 12:32
